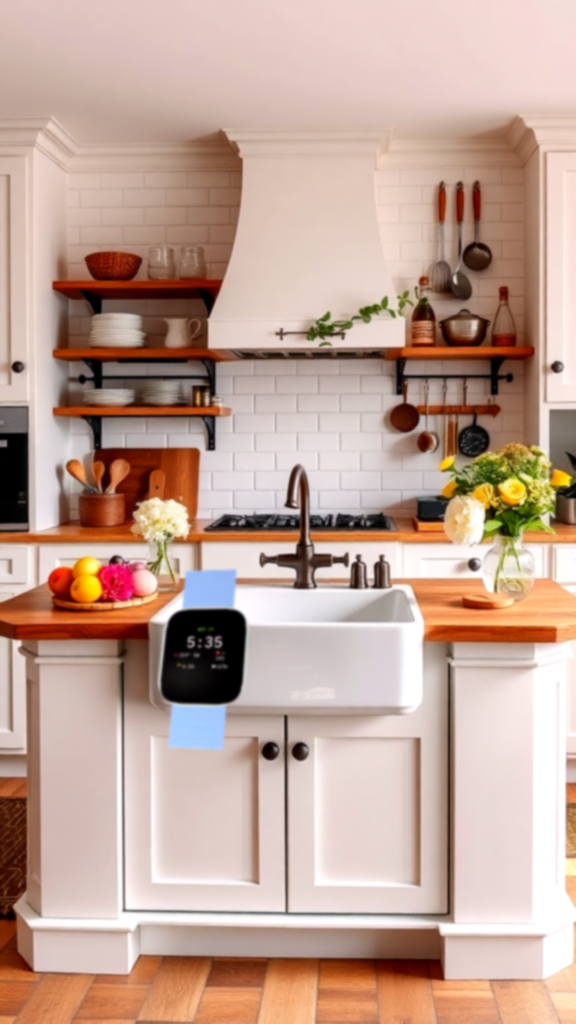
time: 5:35
